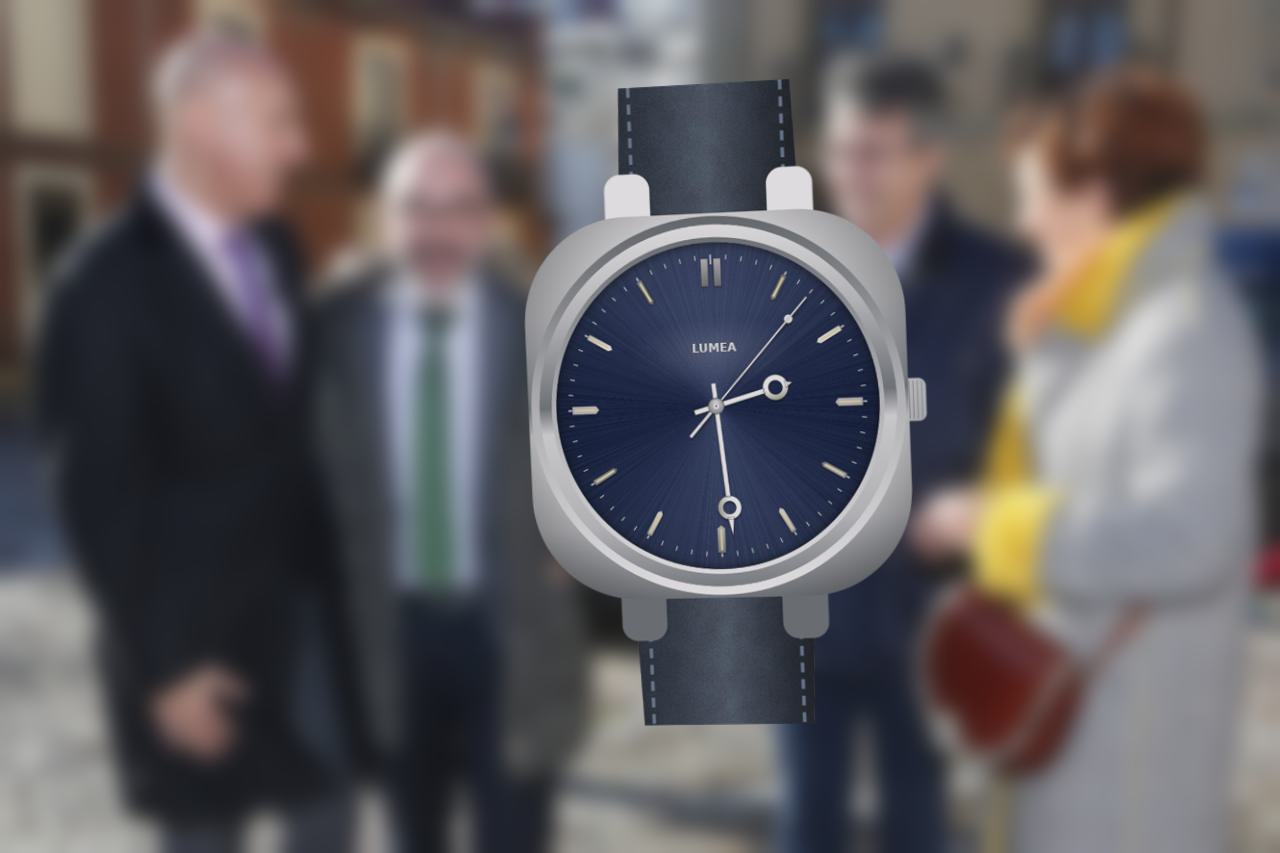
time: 2:29:07
